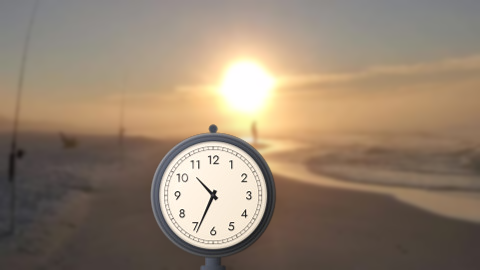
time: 10:34
